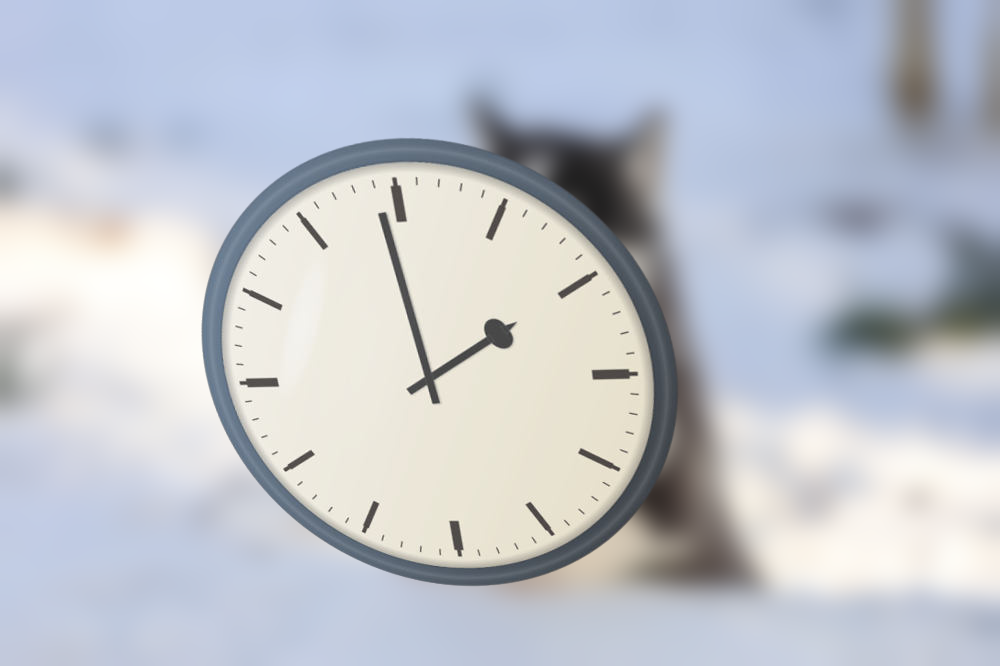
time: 1:59
